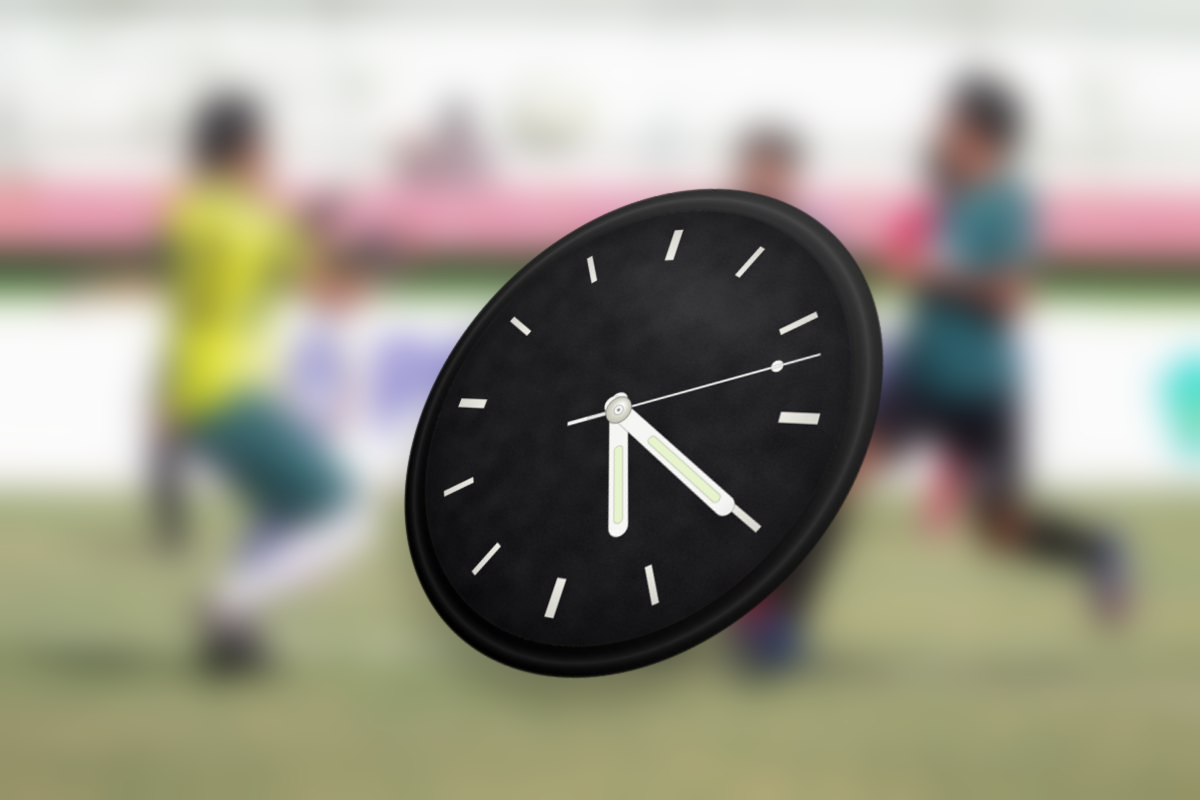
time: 5:20:12
